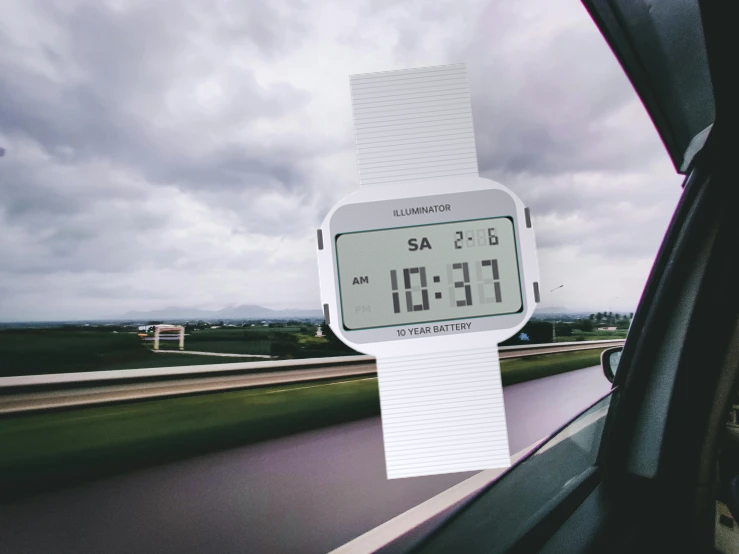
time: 10:37
